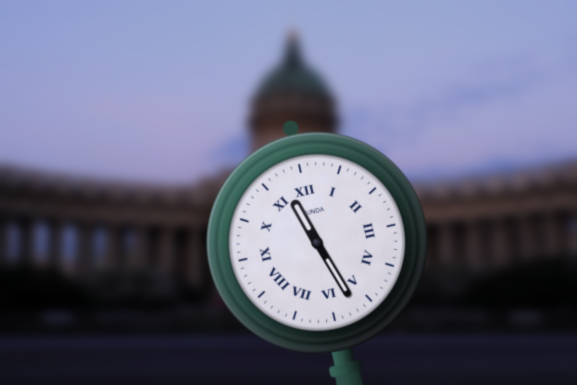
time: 11:27
